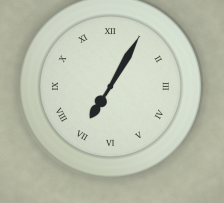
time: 7:05
